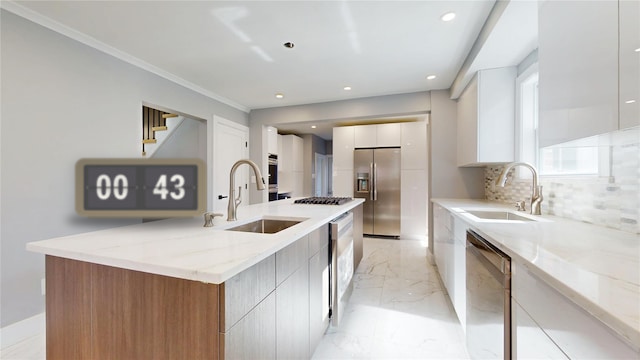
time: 0:43
